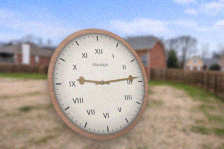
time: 9:14
